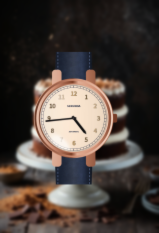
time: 4:44
